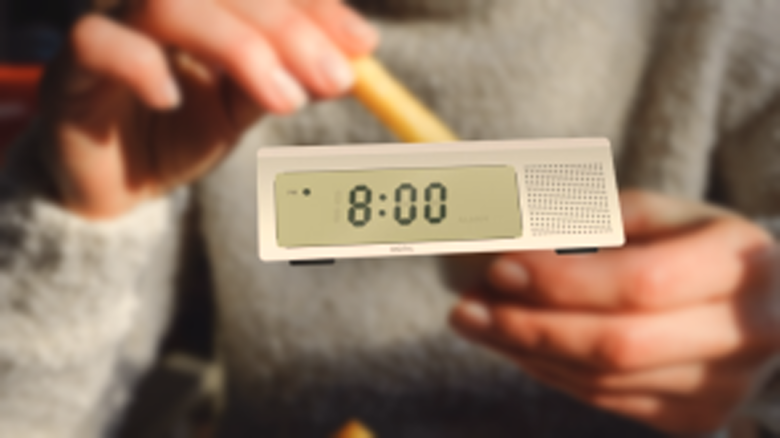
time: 8:00
